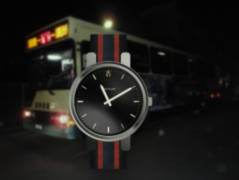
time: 11:10
